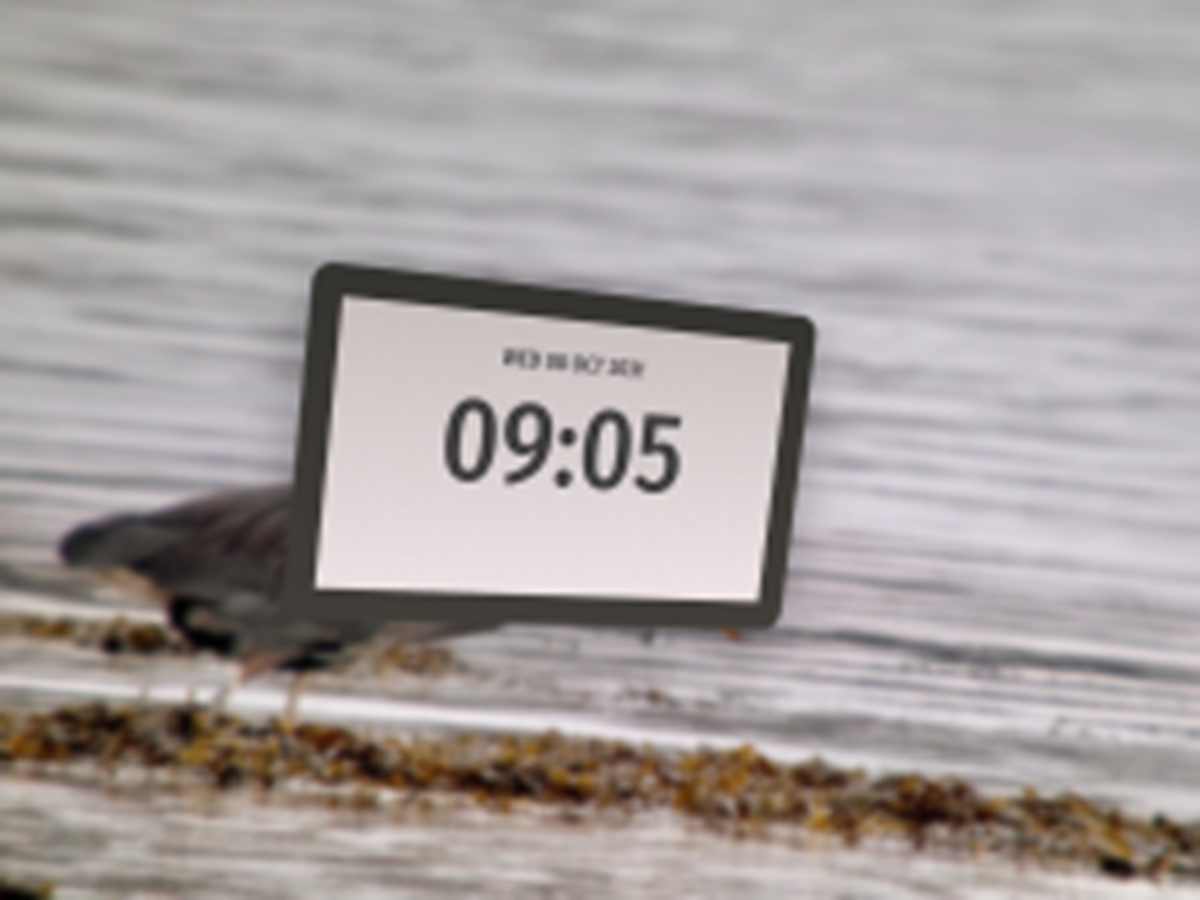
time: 9:05
